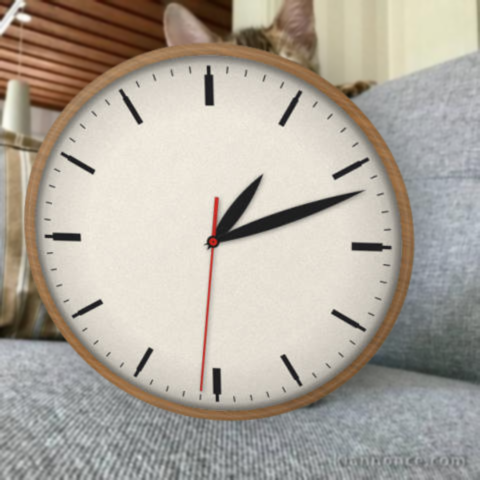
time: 1:11:31
